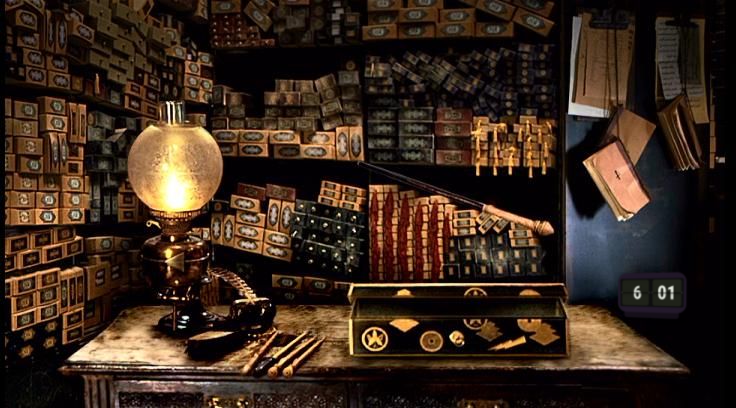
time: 6:01
